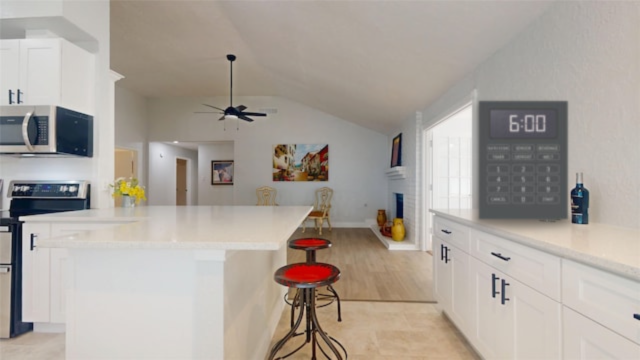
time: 6:00
